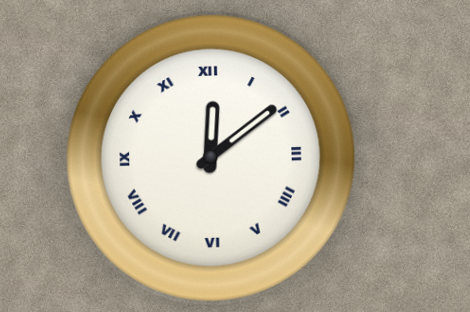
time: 12:09
